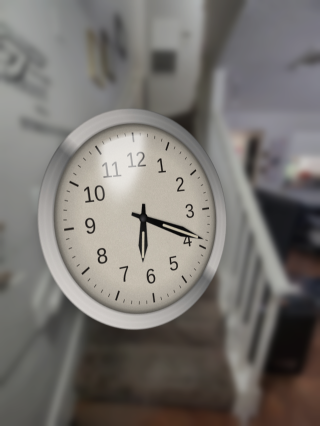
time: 6:19
